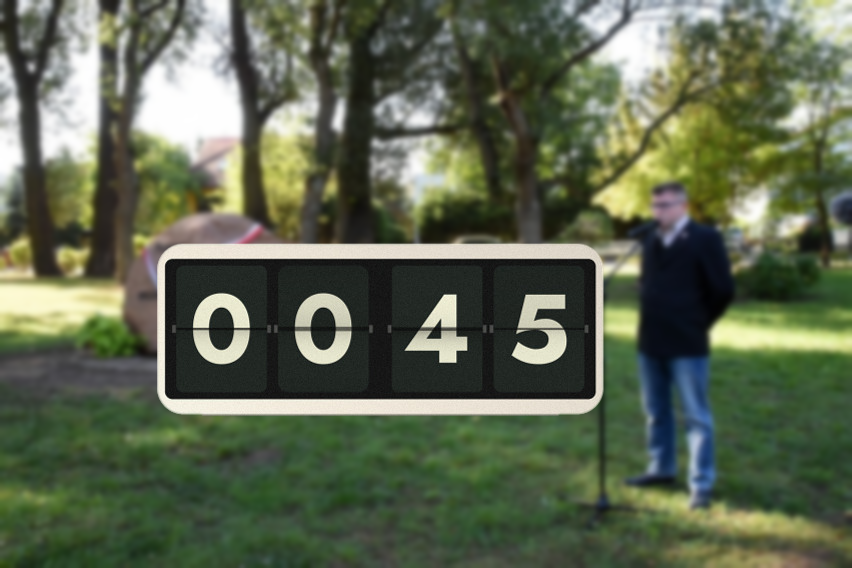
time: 0:45
